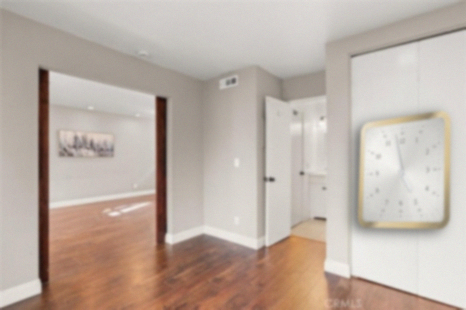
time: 4:58
